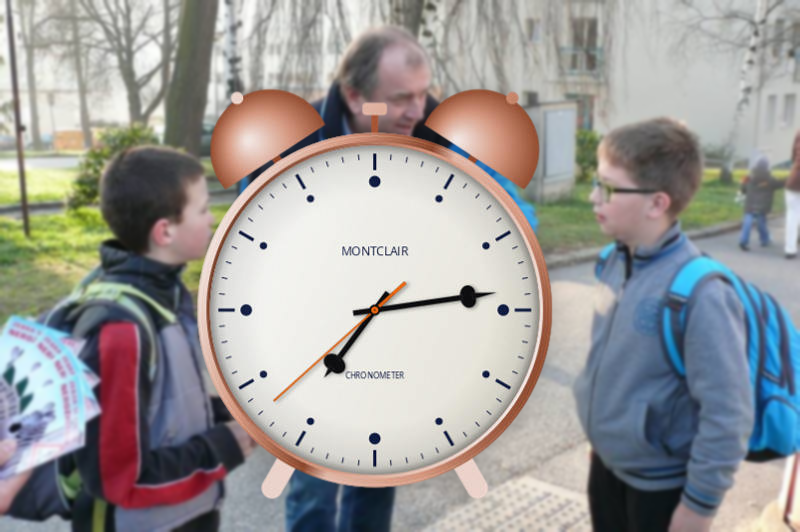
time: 7:13:38
